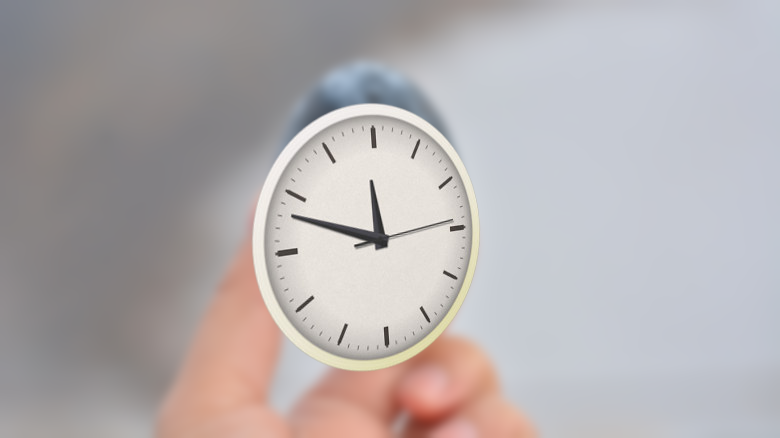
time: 11:48:14
